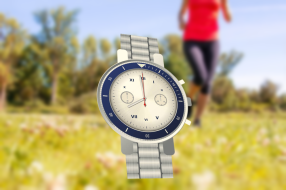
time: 7:59
